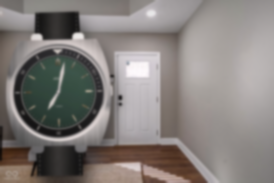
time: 7:02
